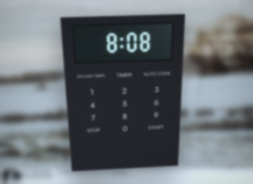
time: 8:08
